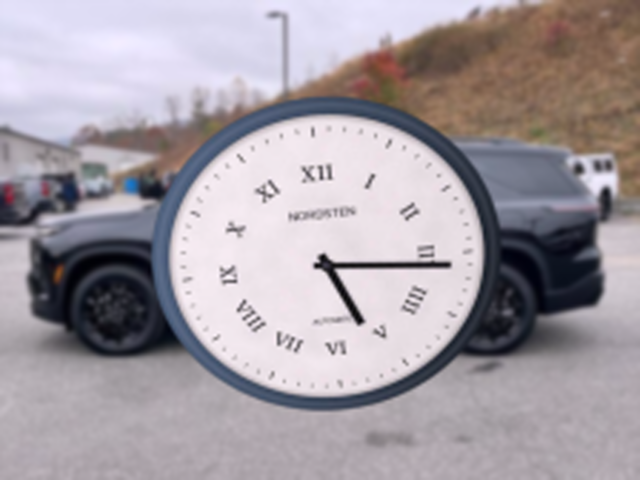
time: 5:16
